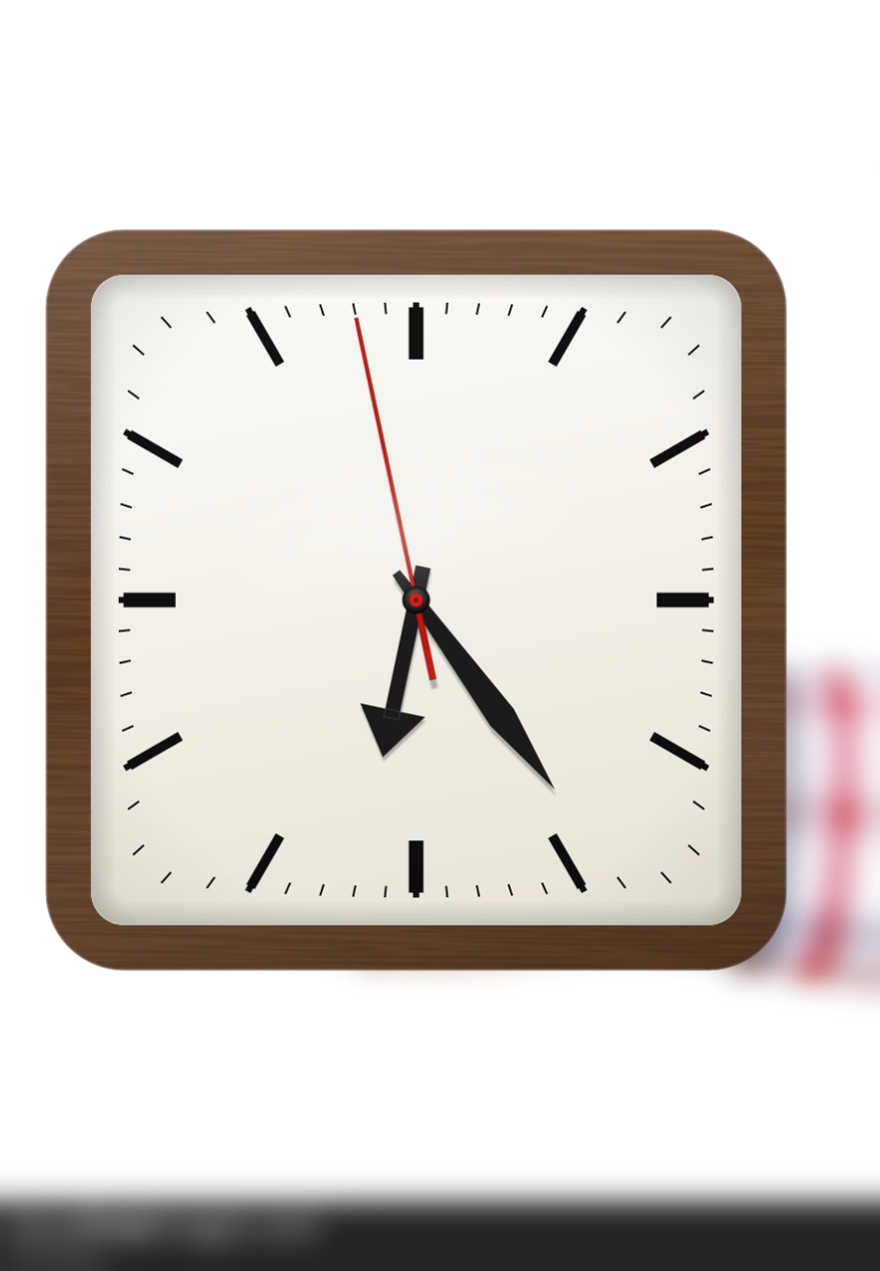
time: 6:23:58
